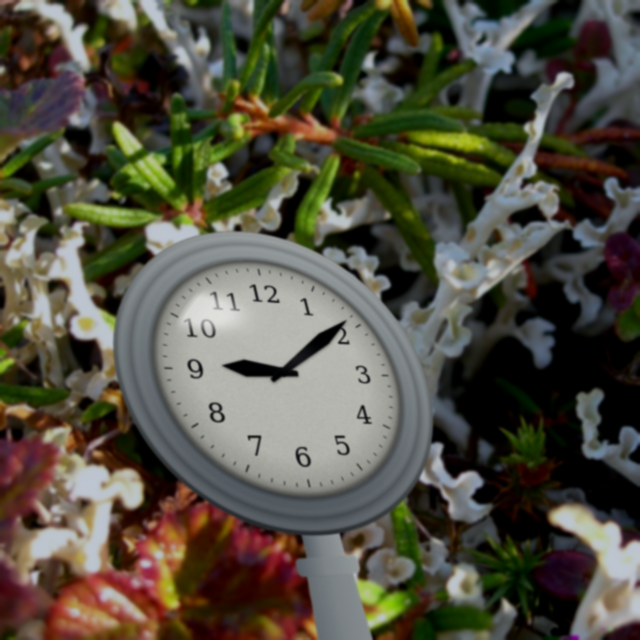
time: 9:09
